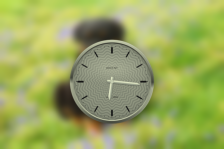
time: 6:16
